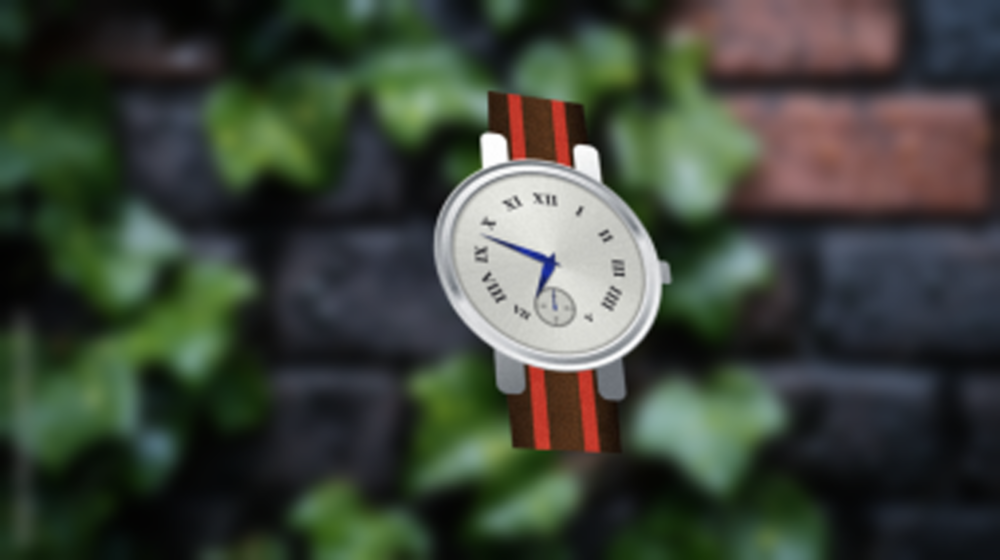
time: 6:48
